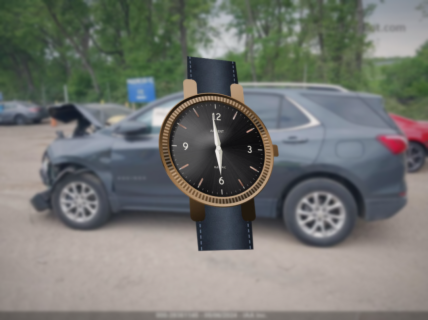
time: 5:59
